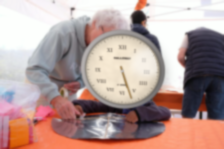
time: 5:27
